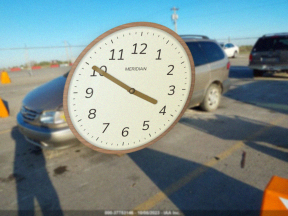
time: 3:50
